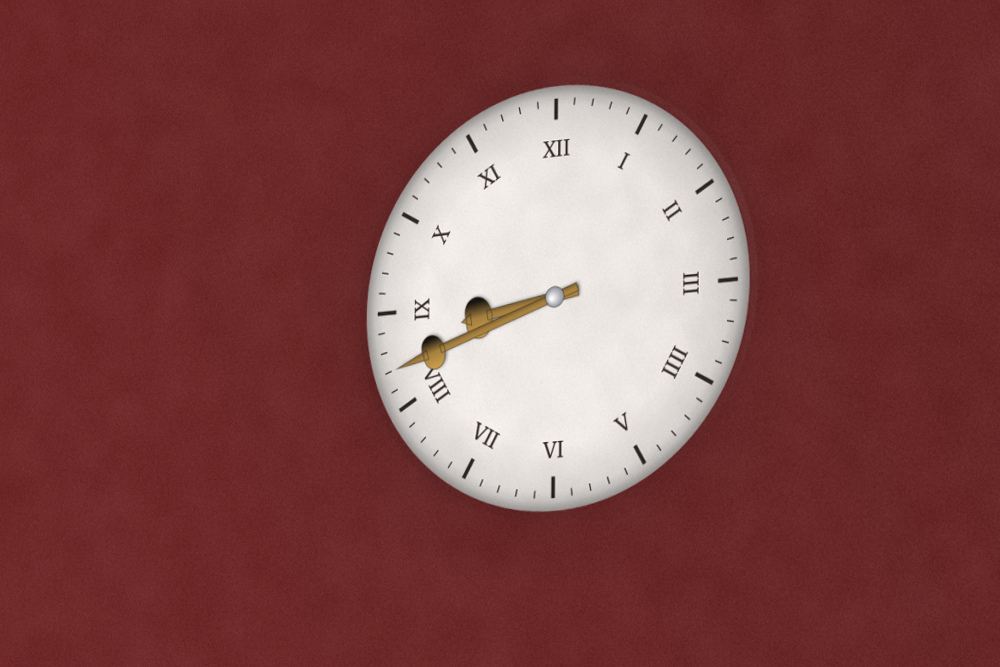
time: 8:42
